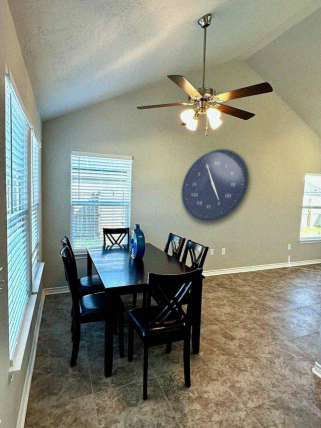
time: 4:55
